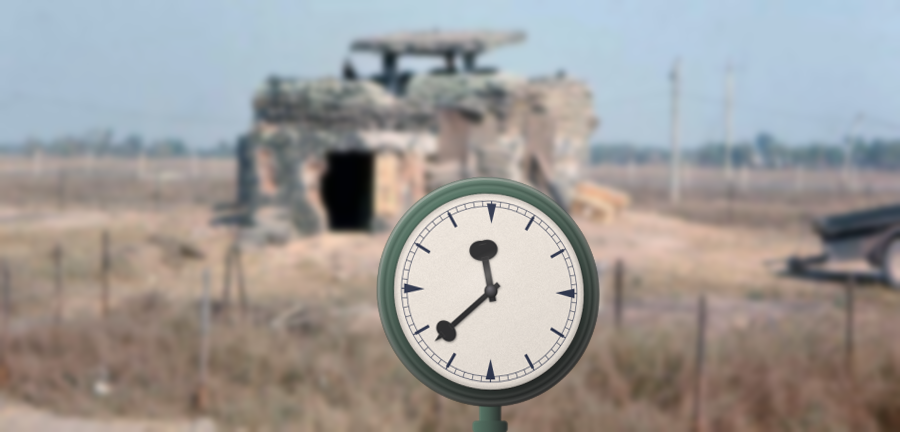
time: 11:38
